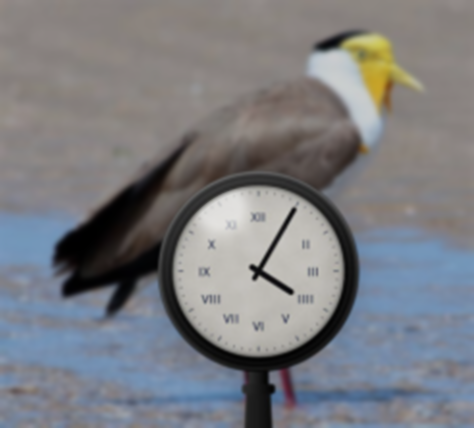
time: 4:05
